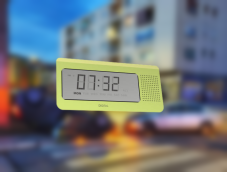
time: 7:32
